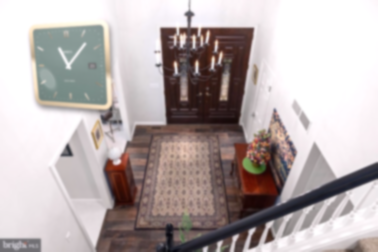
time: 11:07
